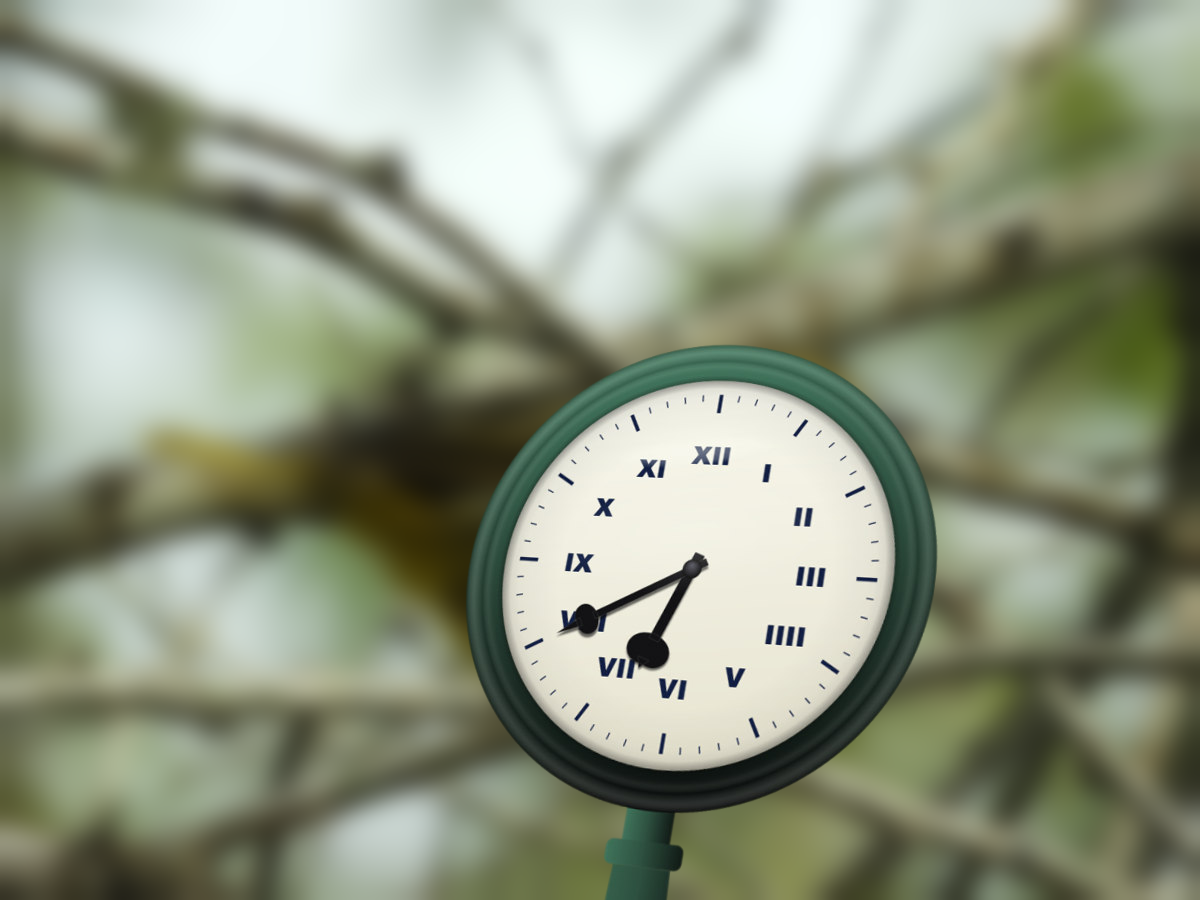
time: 6:40
